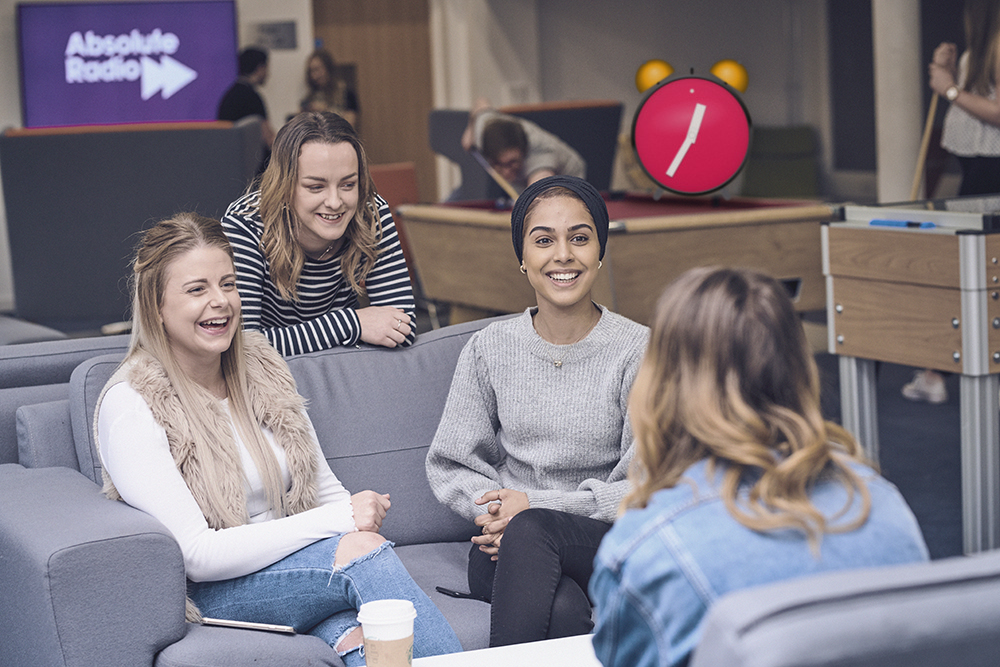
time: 12:35
